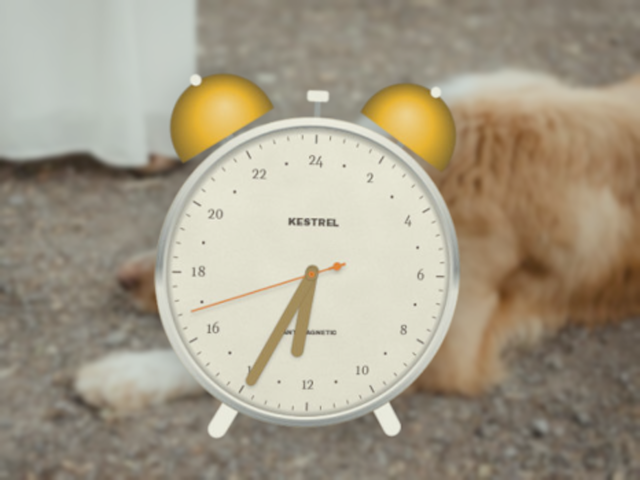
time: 12:34:42
